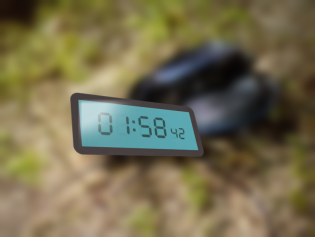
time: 1:58:42
